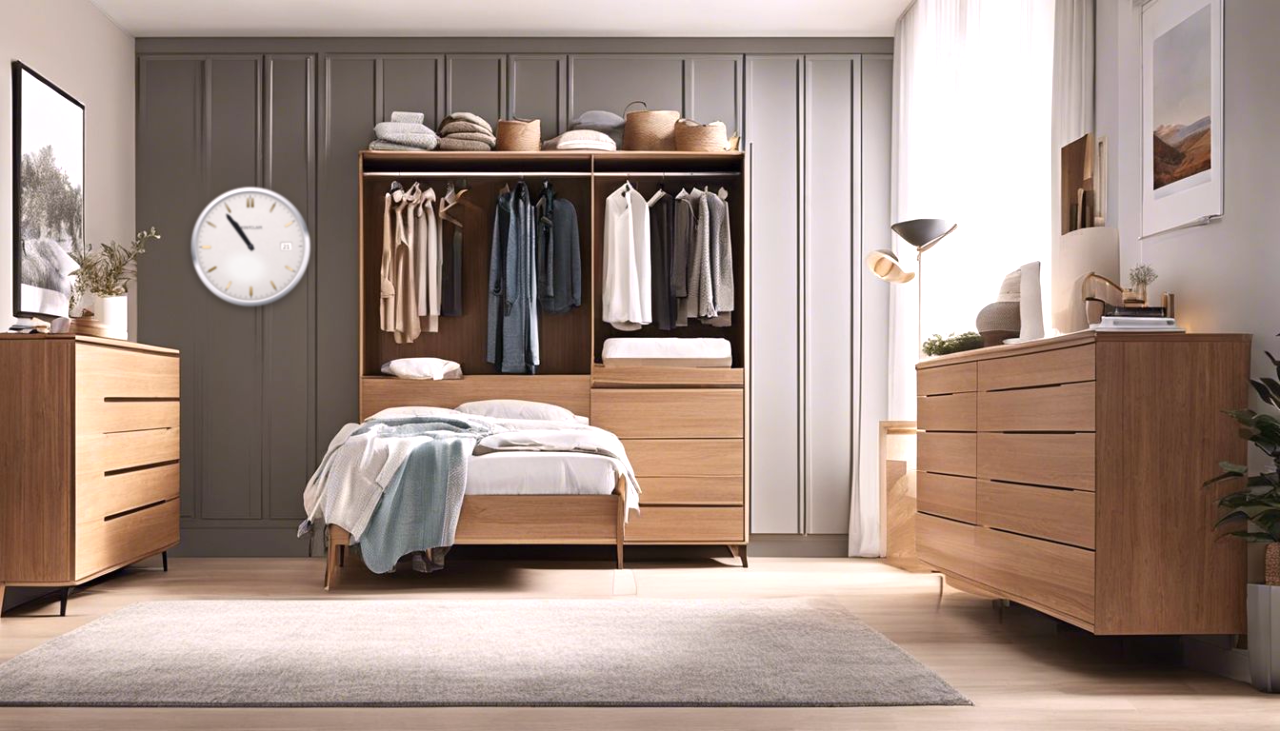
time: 10:54
